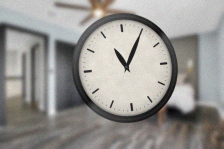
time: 11:05
